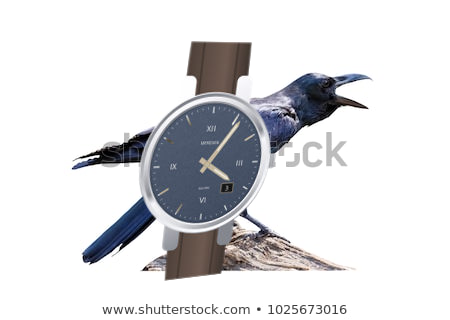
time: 4:06
